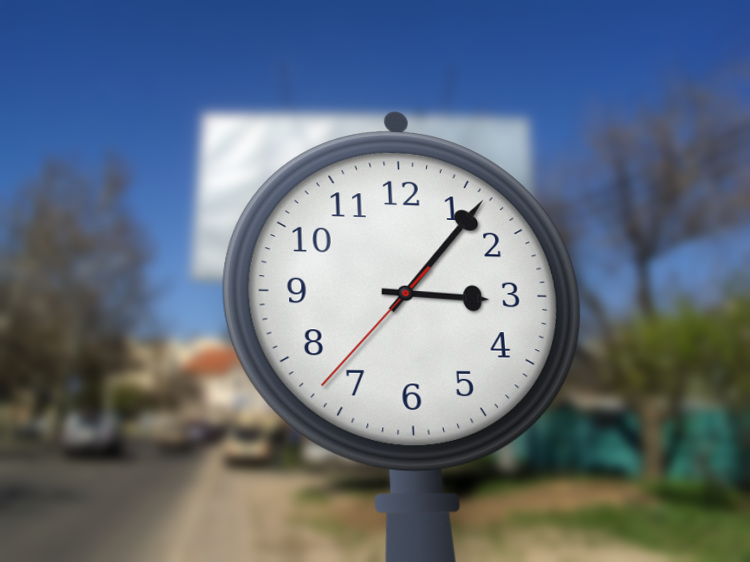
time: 3:06:37
